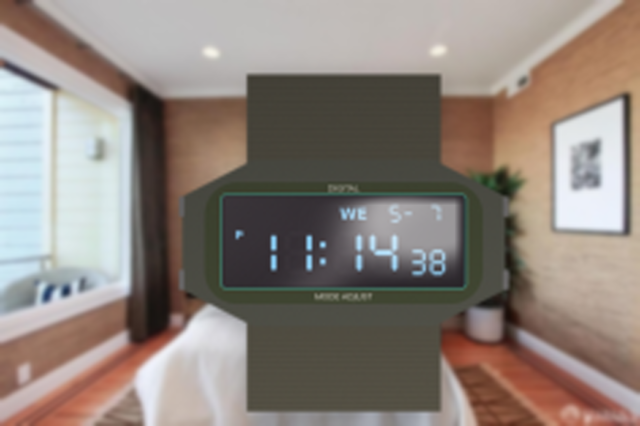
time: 11:14:38
